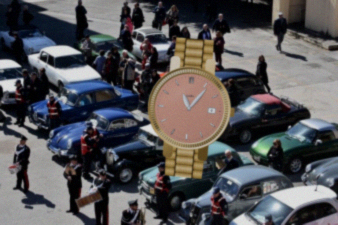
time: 11:06
